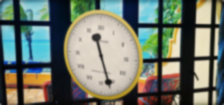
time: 11:27
